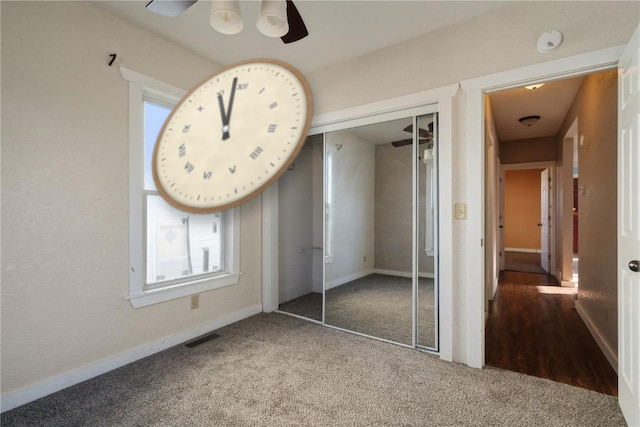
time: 10:58
